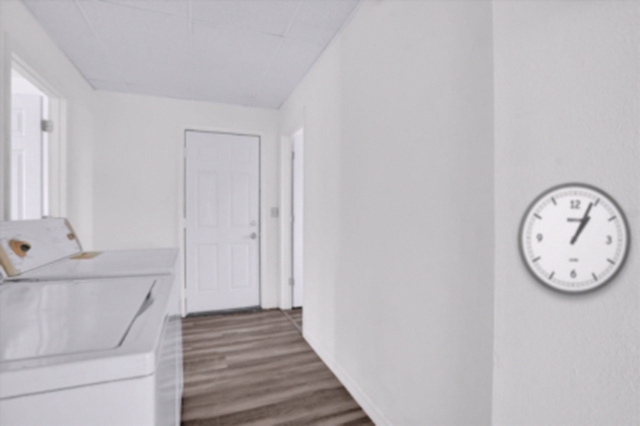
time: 1:04
